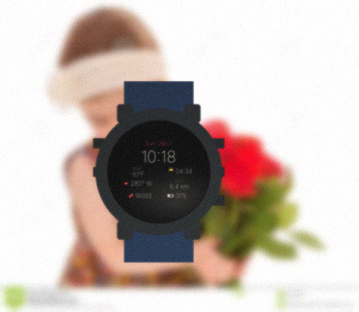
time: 10:18
